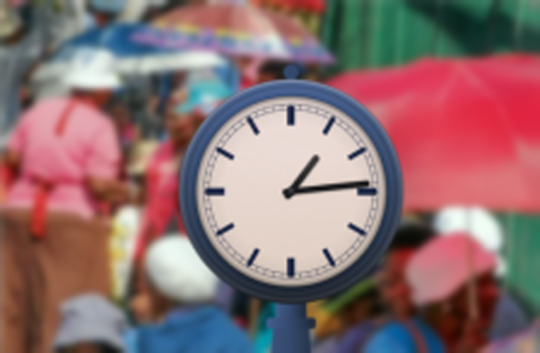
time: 1:14
